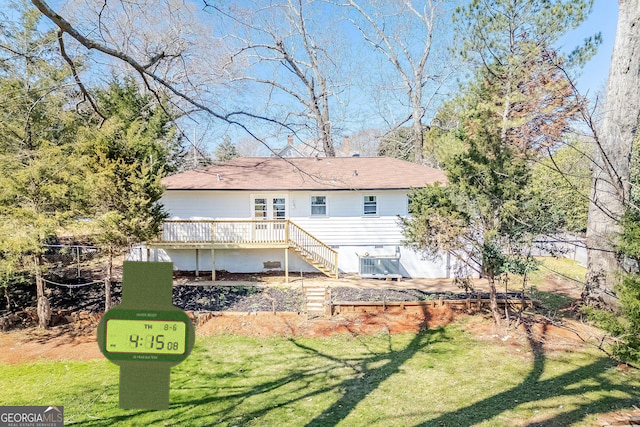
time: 4:15:08
